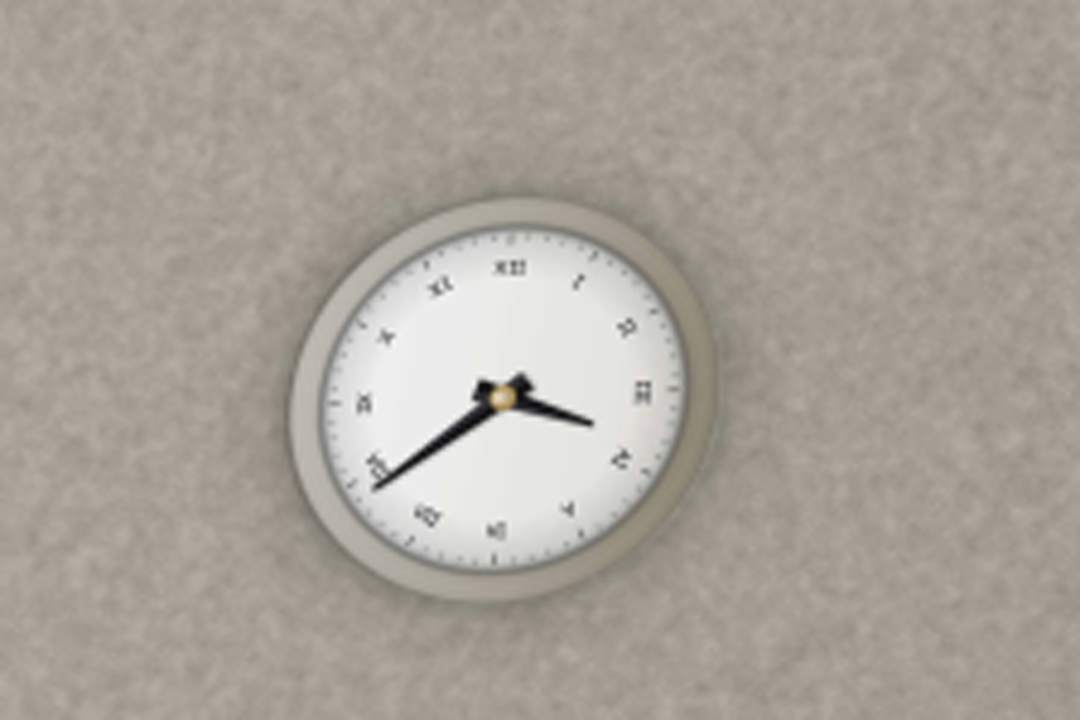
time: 3:39
